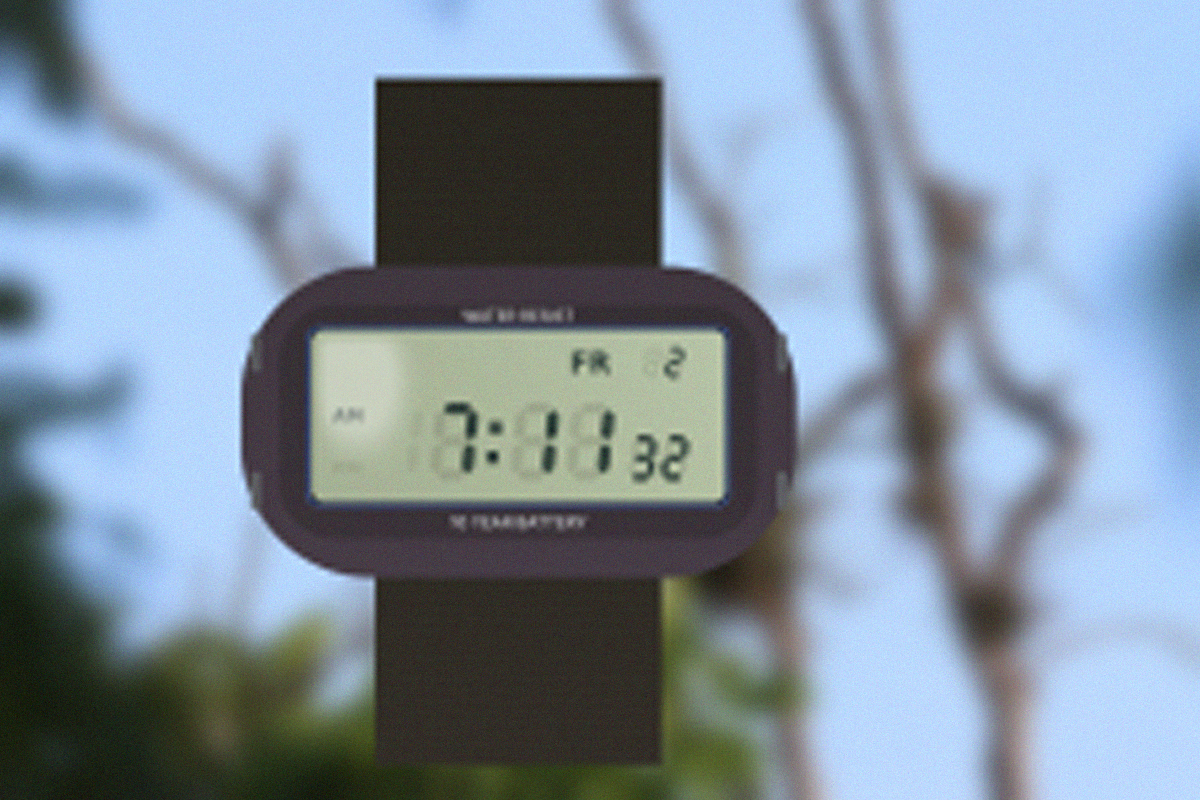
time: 7:11:32
